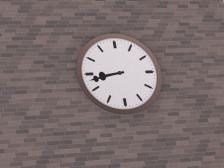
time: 8:43
